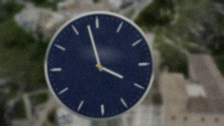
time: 3:58
